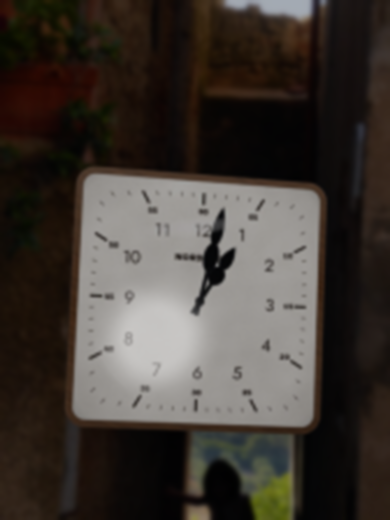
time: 1:02
